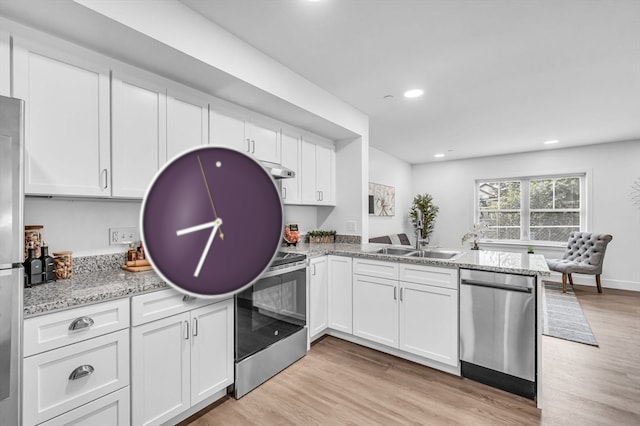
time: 8:33:57
